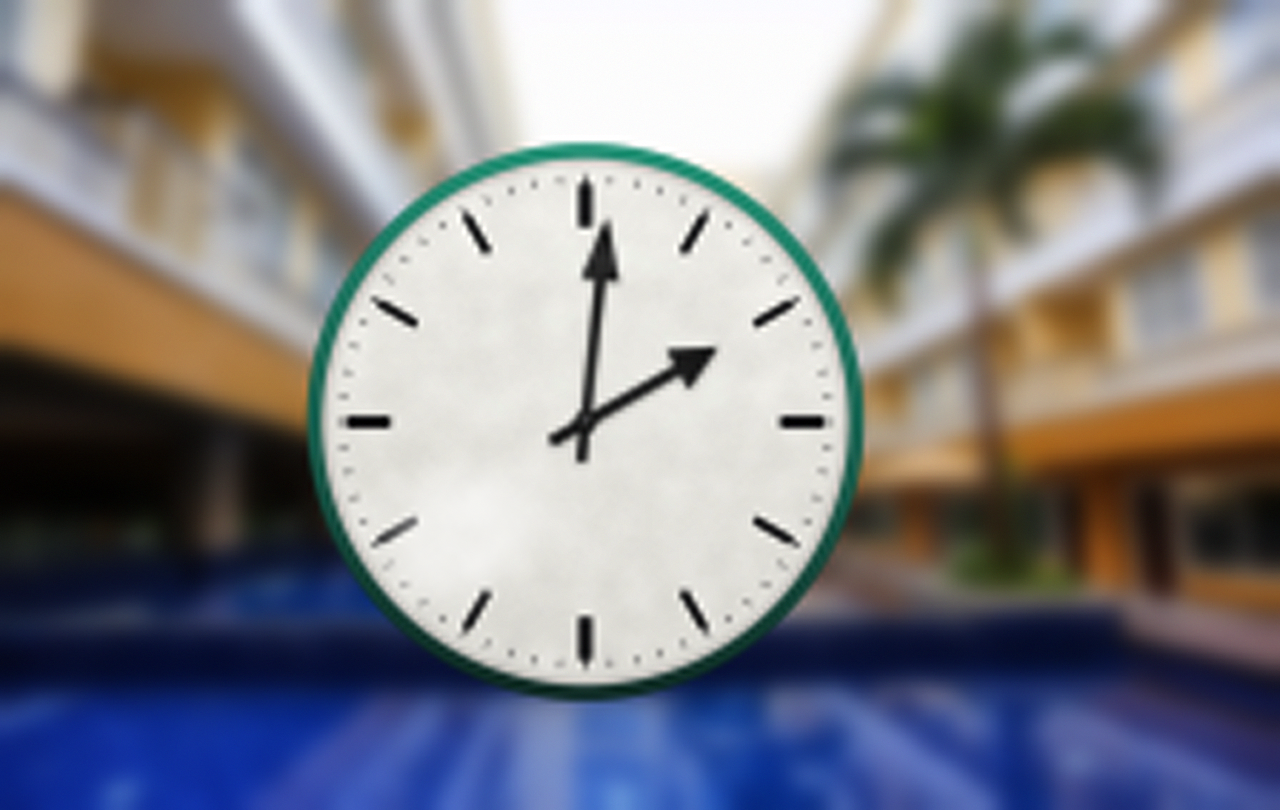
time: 2:01
